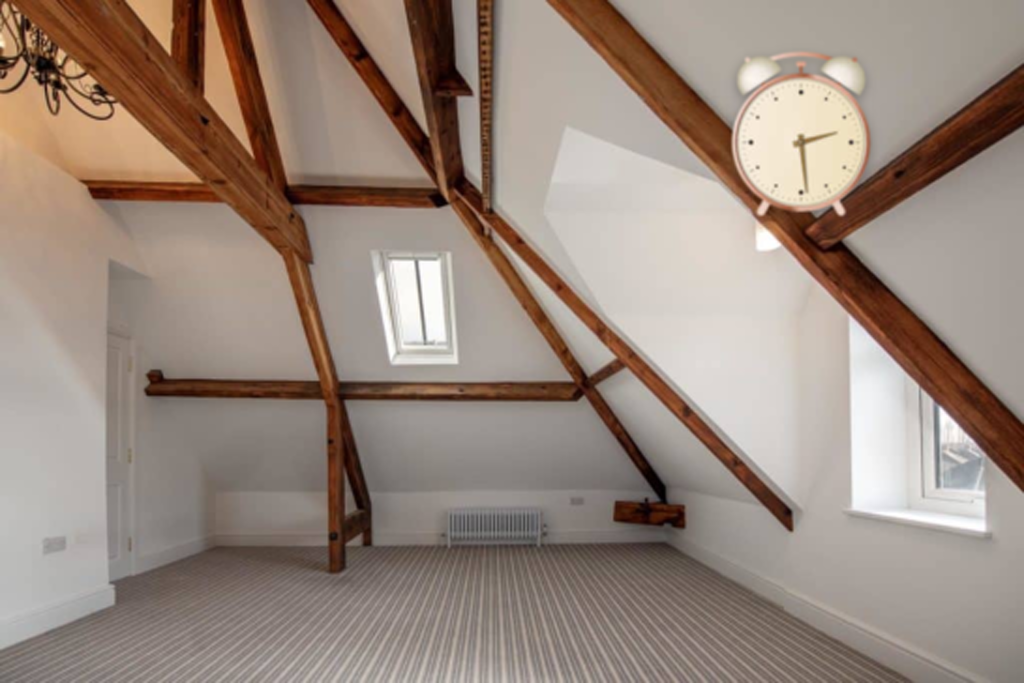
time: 2:29
